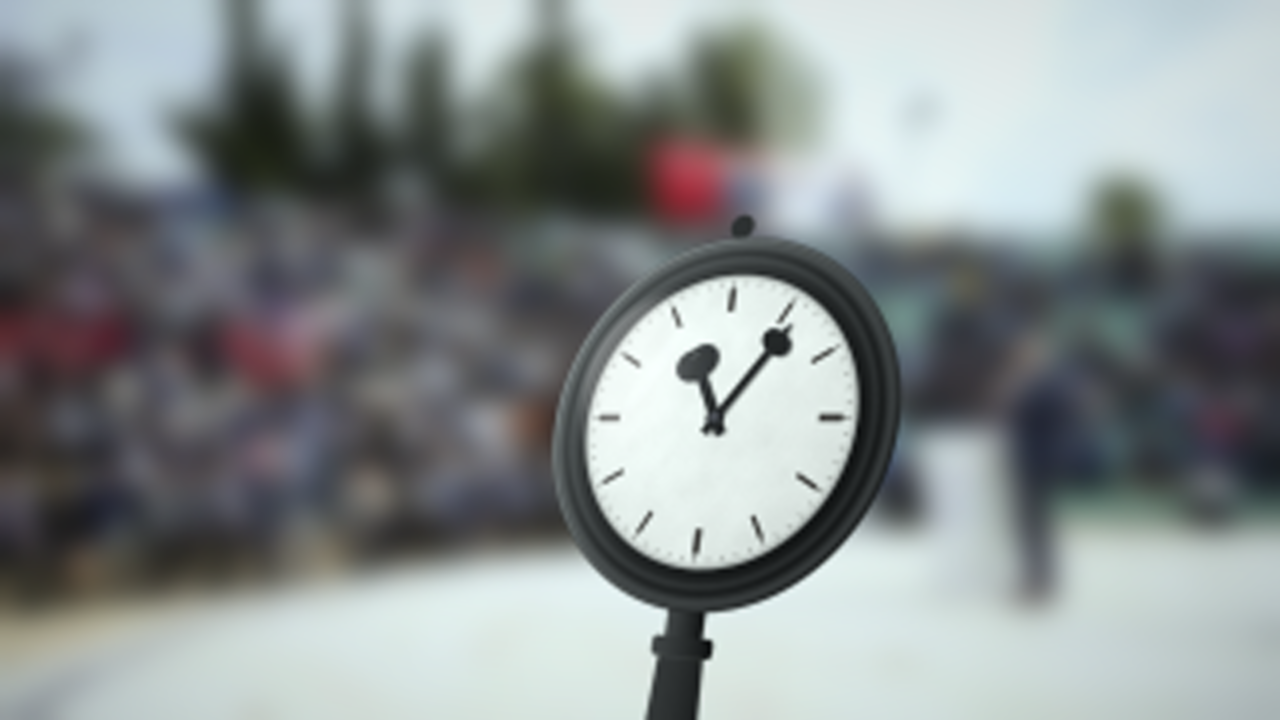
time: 11:06
